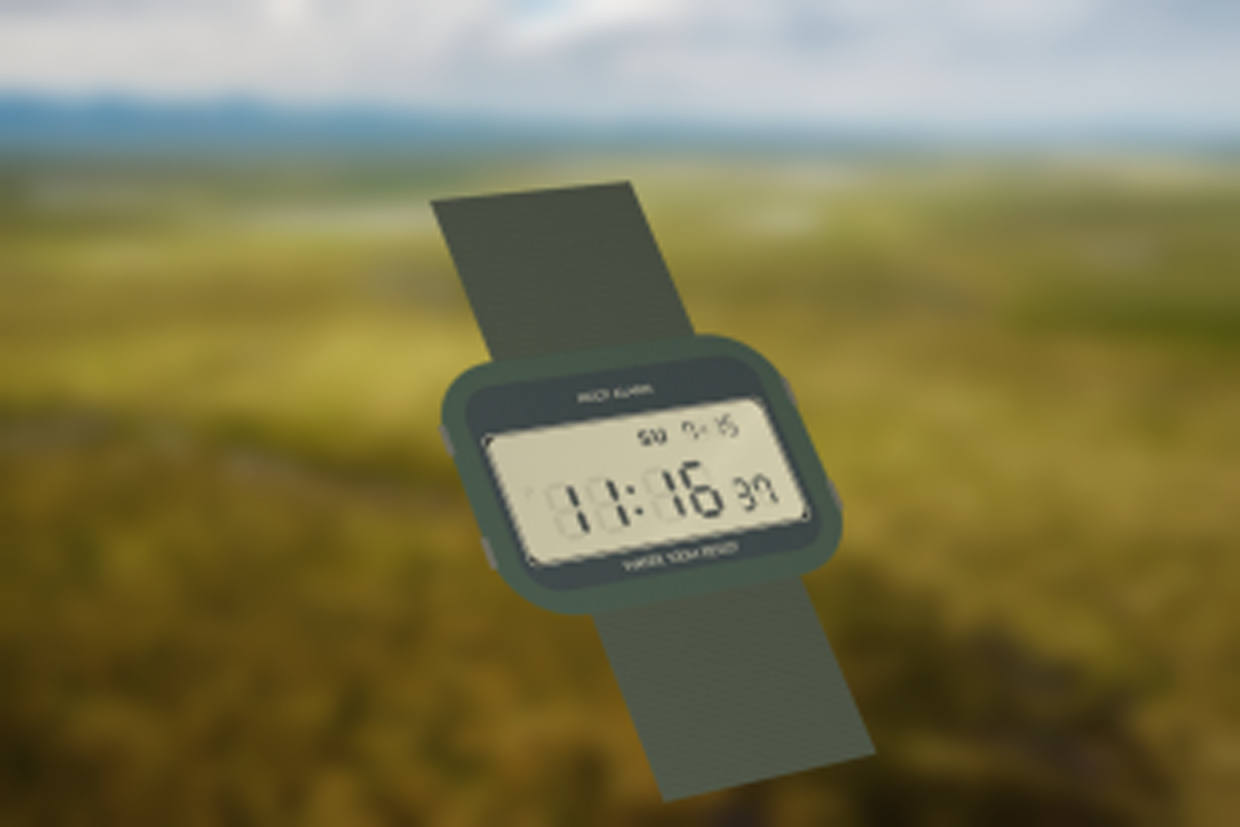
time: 11:16:37
